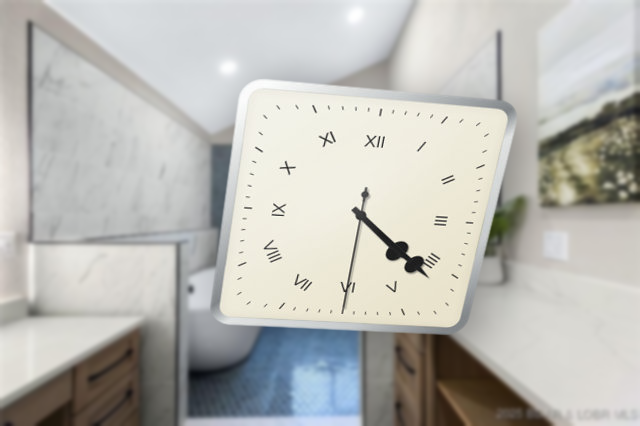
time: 4:21:30
